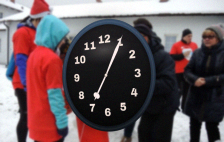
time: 7:05
